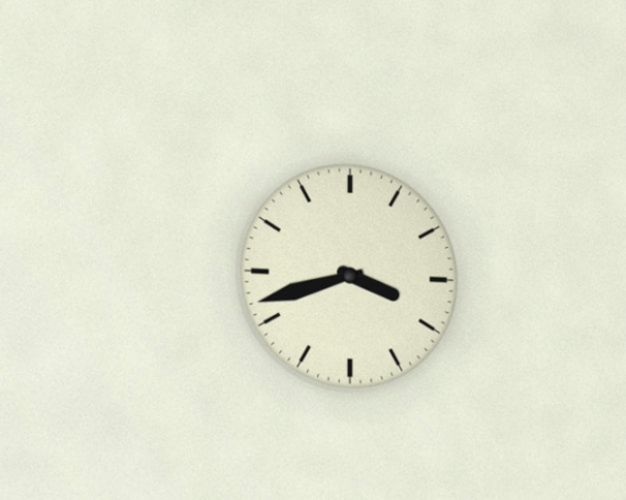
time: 3:42
